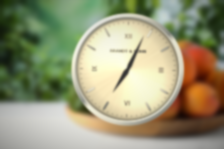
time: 7:04
